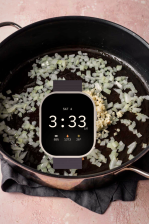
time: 3:33
